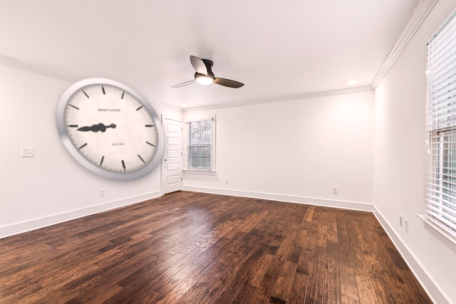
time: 8:44
